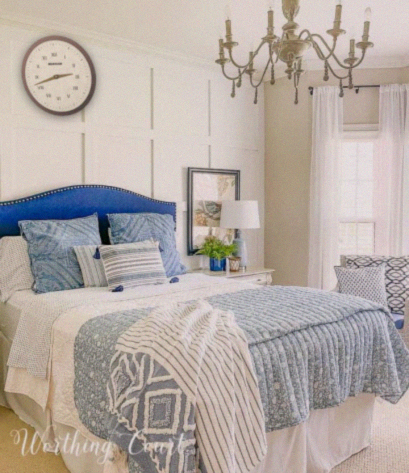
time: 2:42
